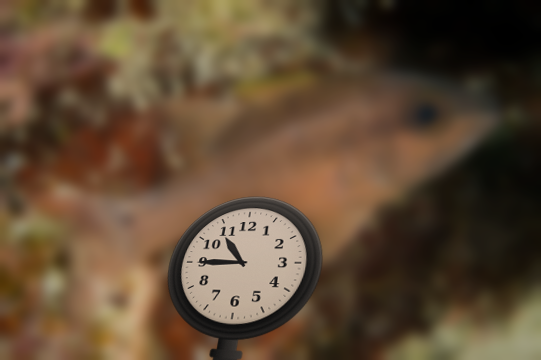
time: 10:45
